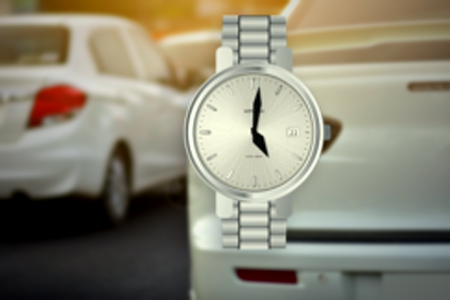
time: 5:01
